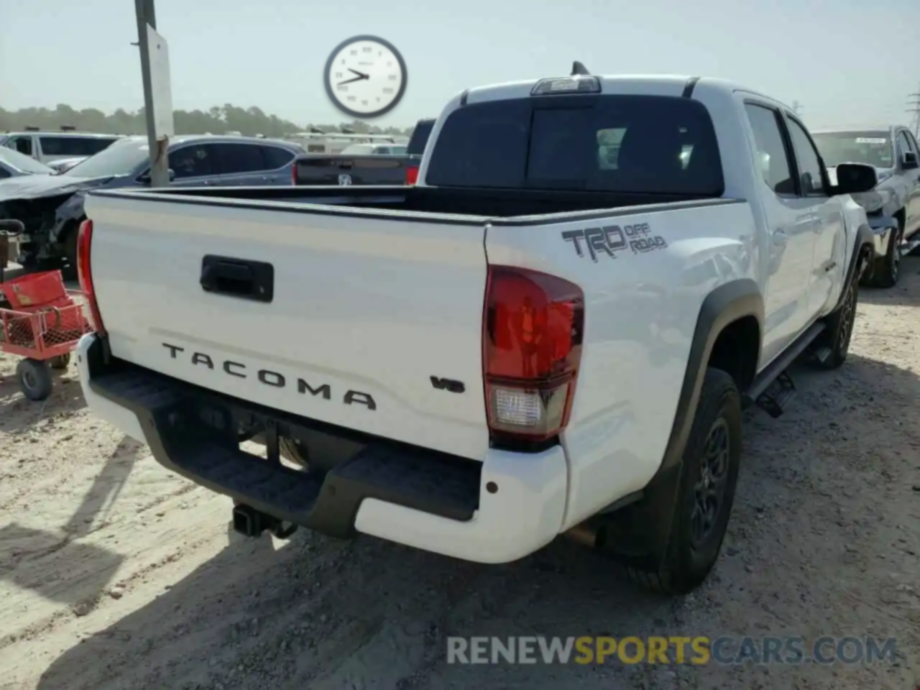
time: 9:42
